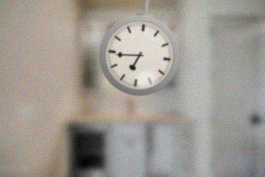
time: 6:44
